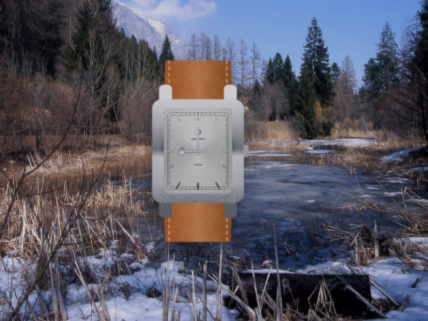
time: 9:00
